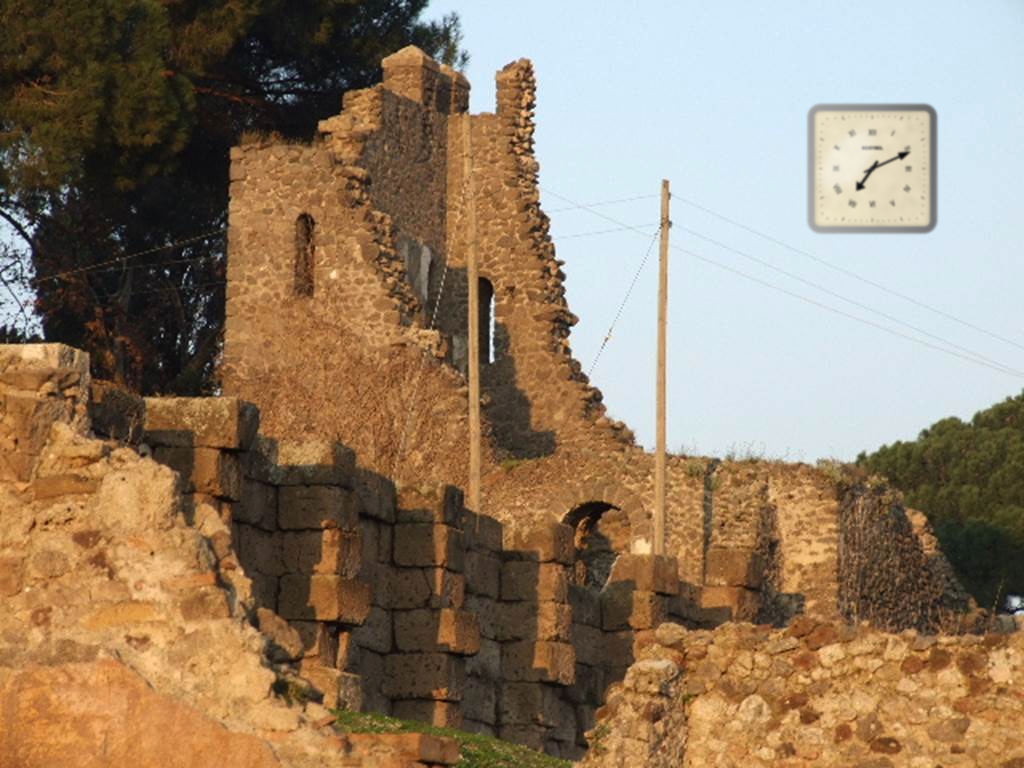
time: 7:11
